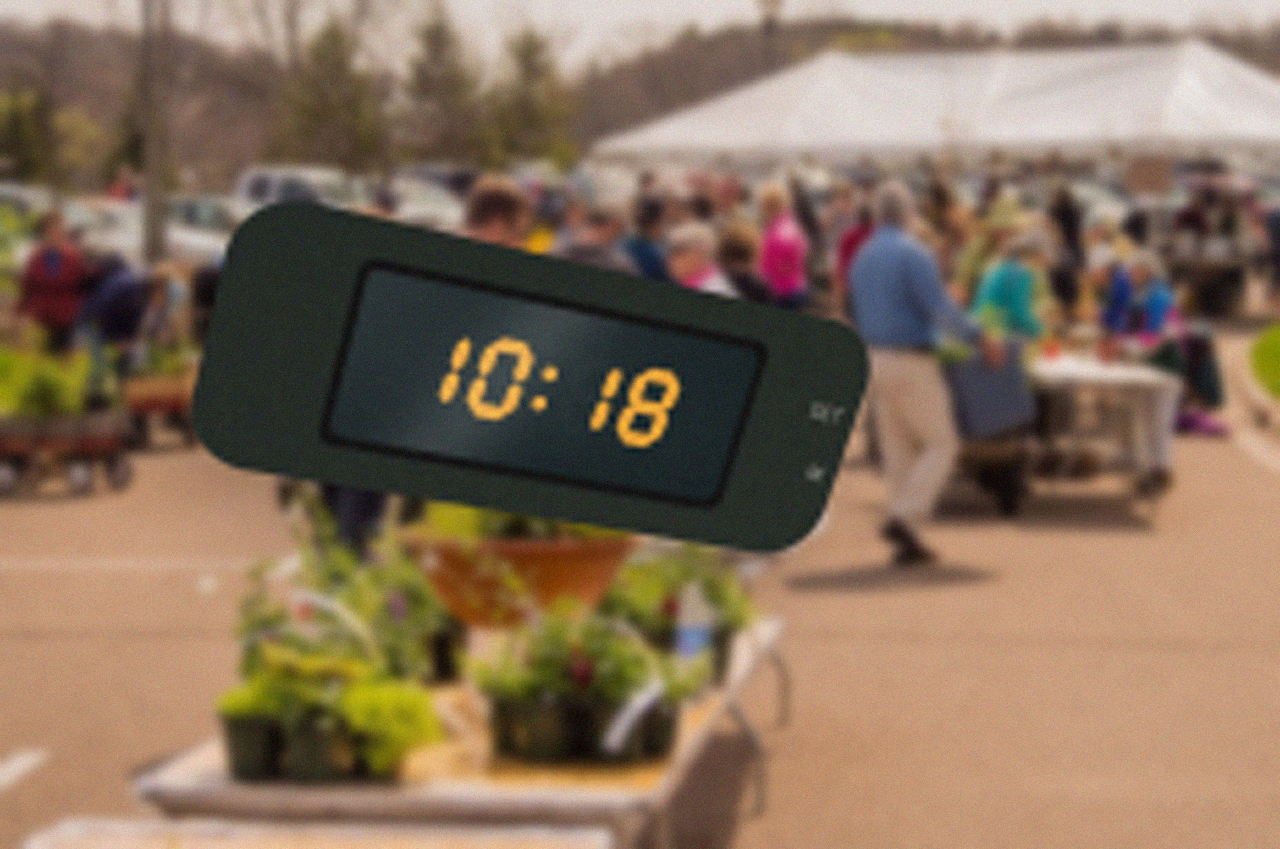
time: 10:18
